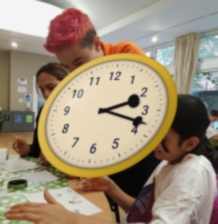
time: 2:18
